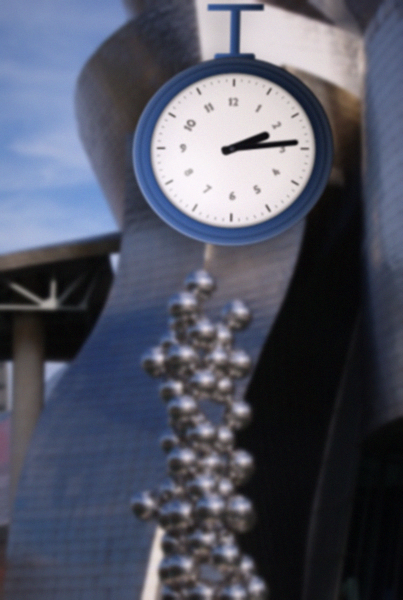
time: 2:14
